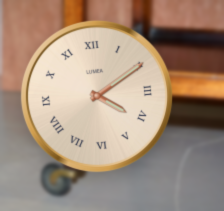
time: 4:10
